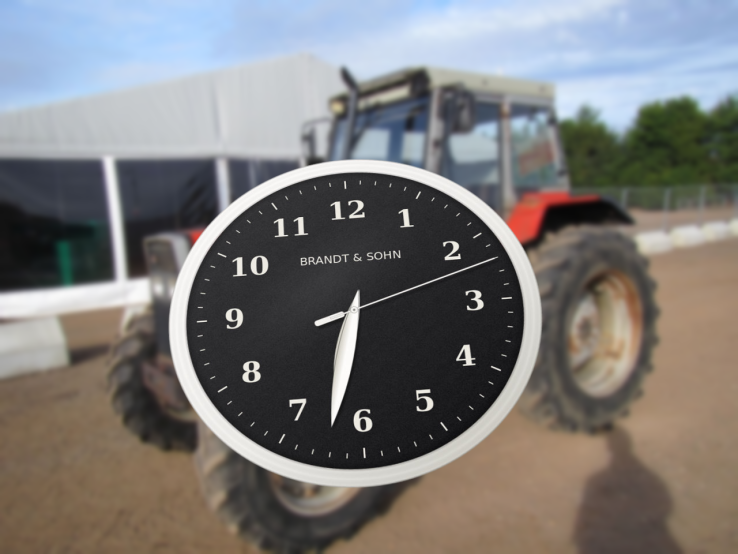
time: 6:32:12
